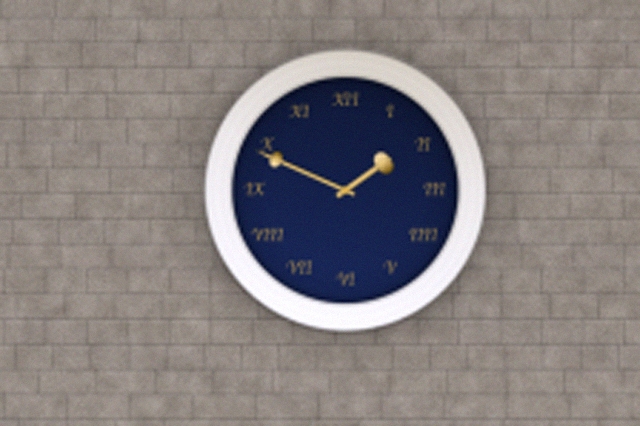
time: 1:49
